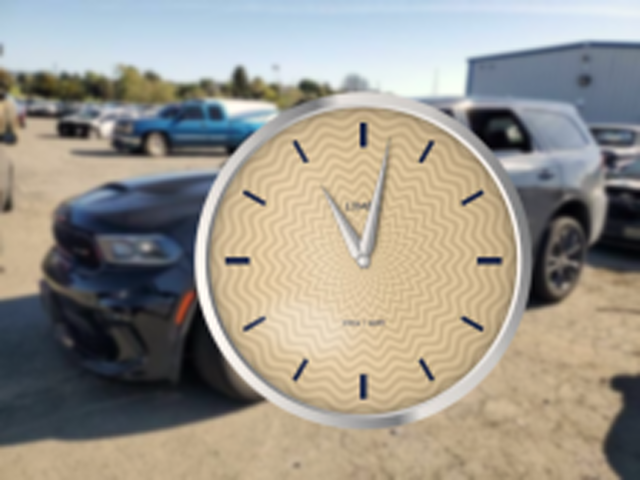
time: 11:02
